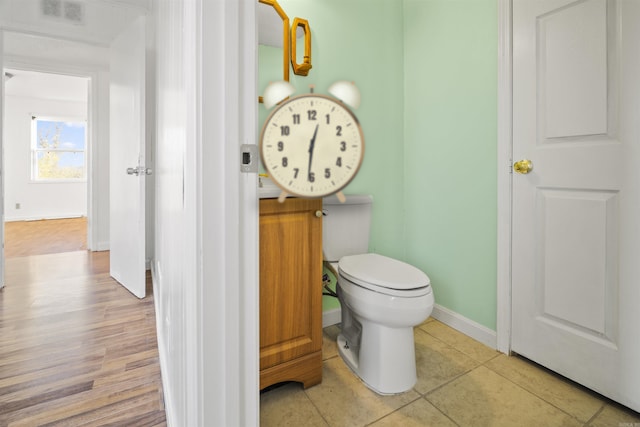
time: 12:31
